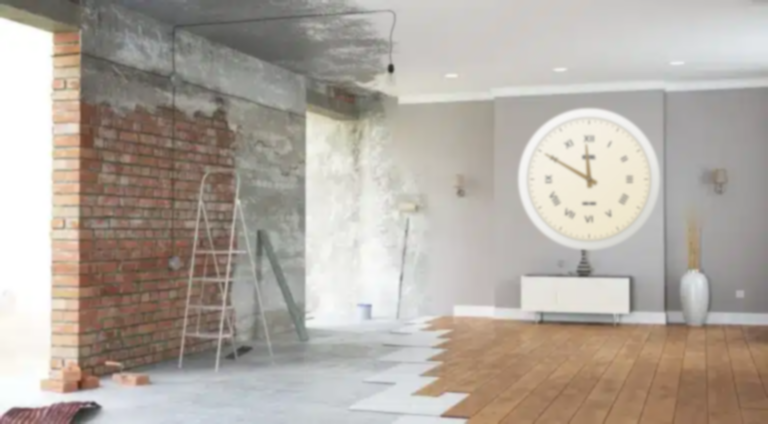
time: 11:50
